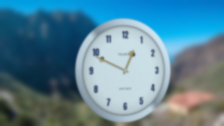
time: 12:49
